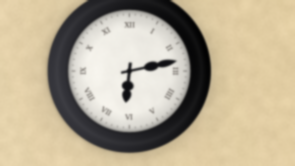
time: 6:13
